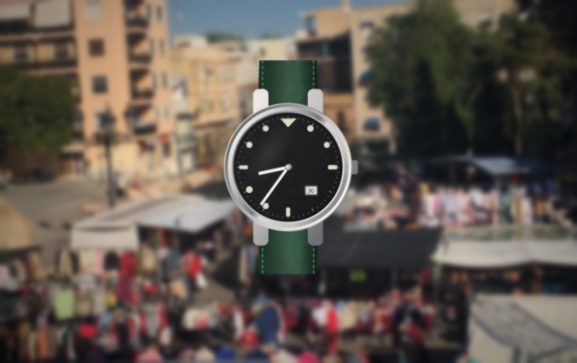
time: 8:36
